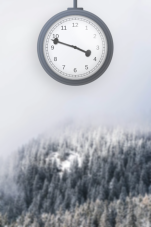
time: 3:48
